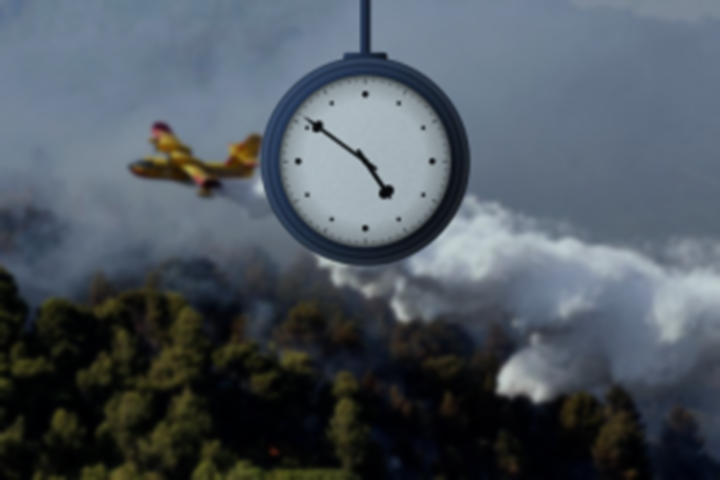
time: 4:51
